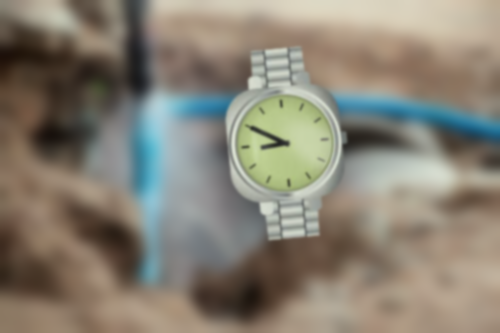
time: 8:50
